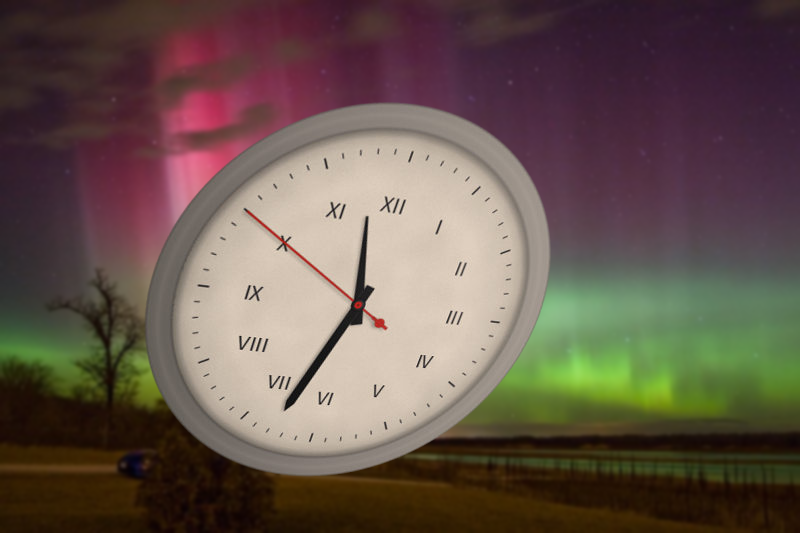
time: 11:32:50
